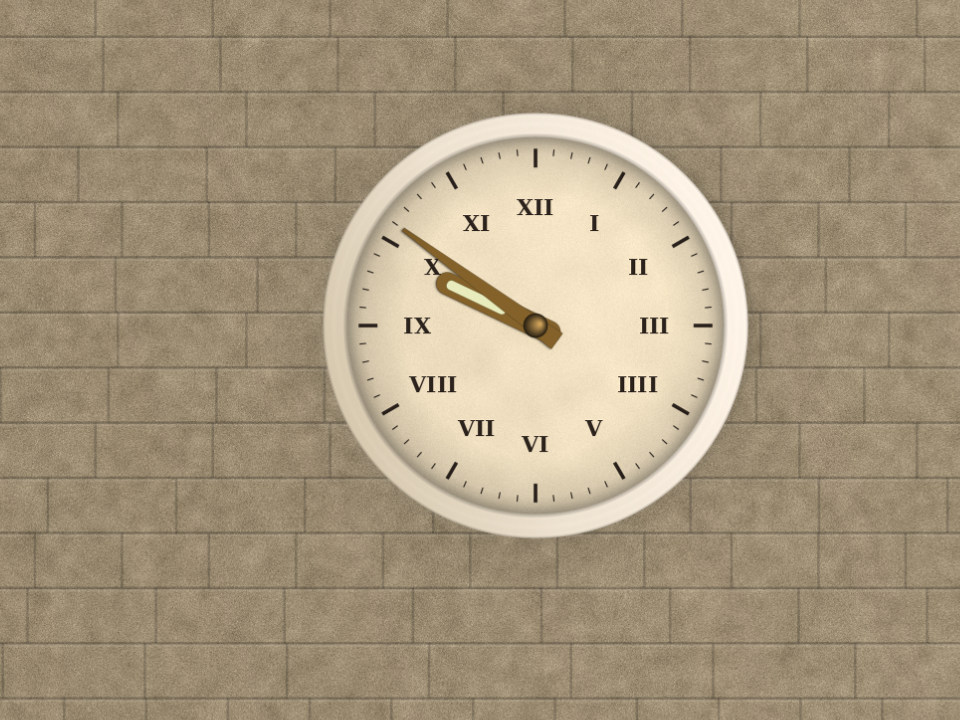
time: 9:51
